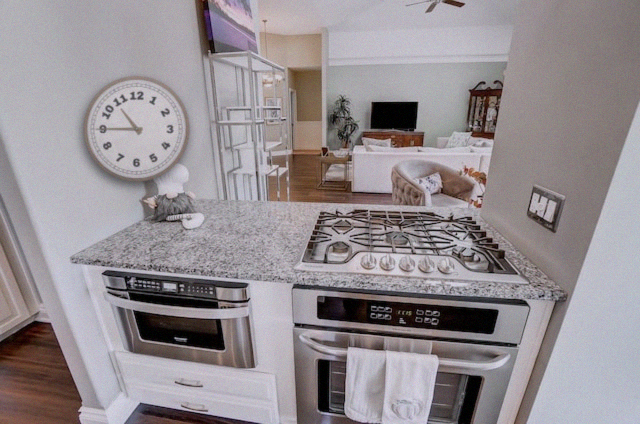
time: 10:45
